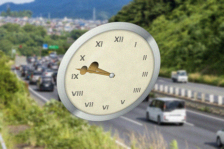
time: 9:47
